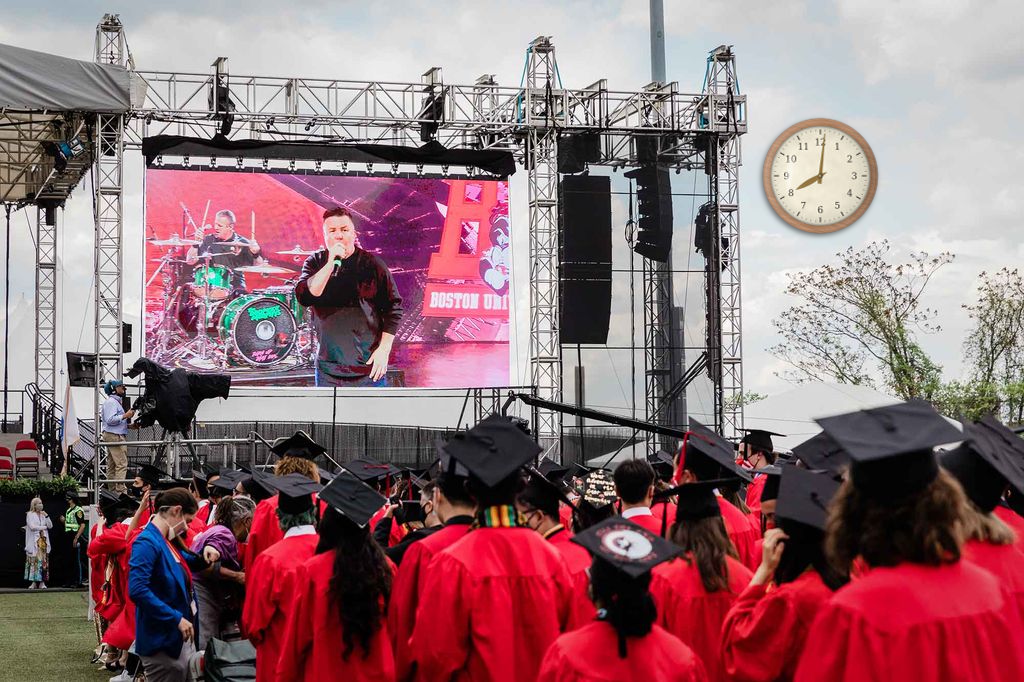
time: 8:01
